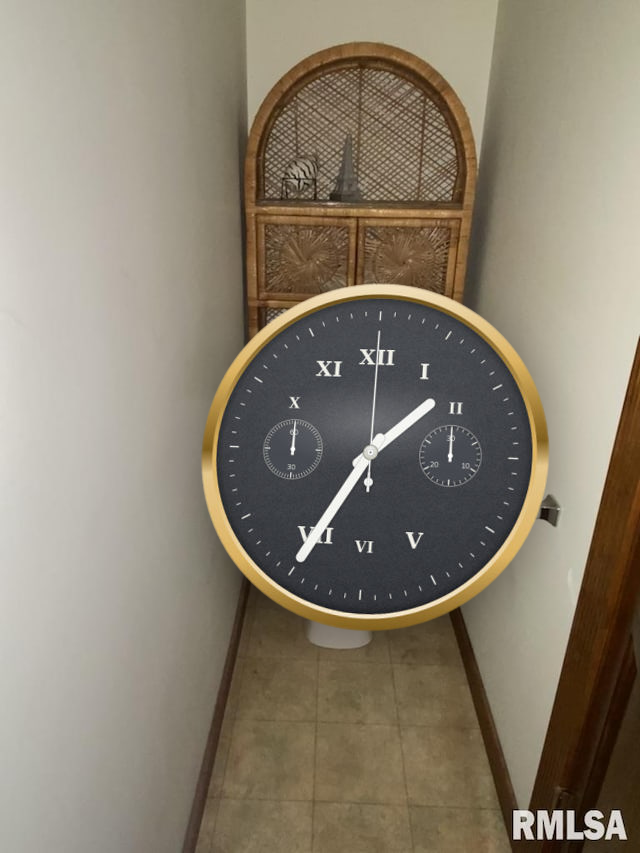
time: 1:35
